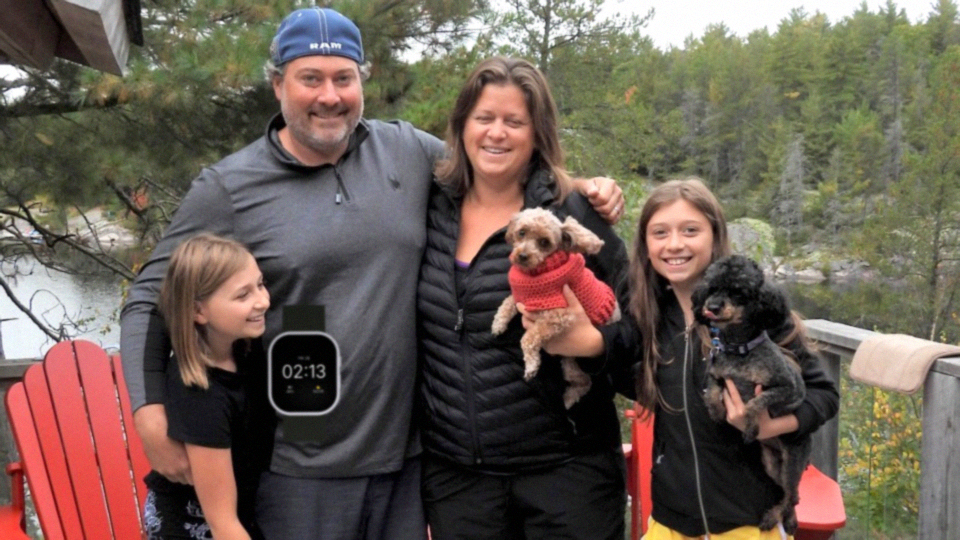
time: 2:13
